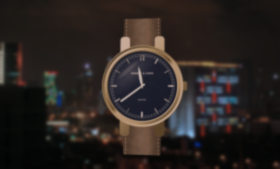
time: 11:39
